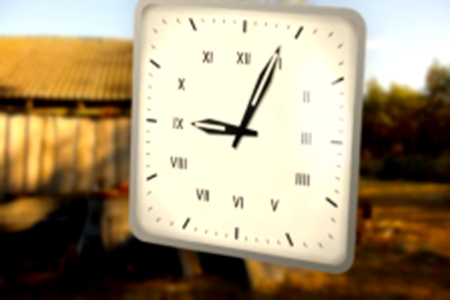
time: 9:04
